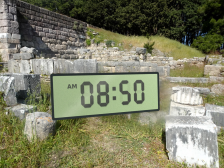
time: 8:50
